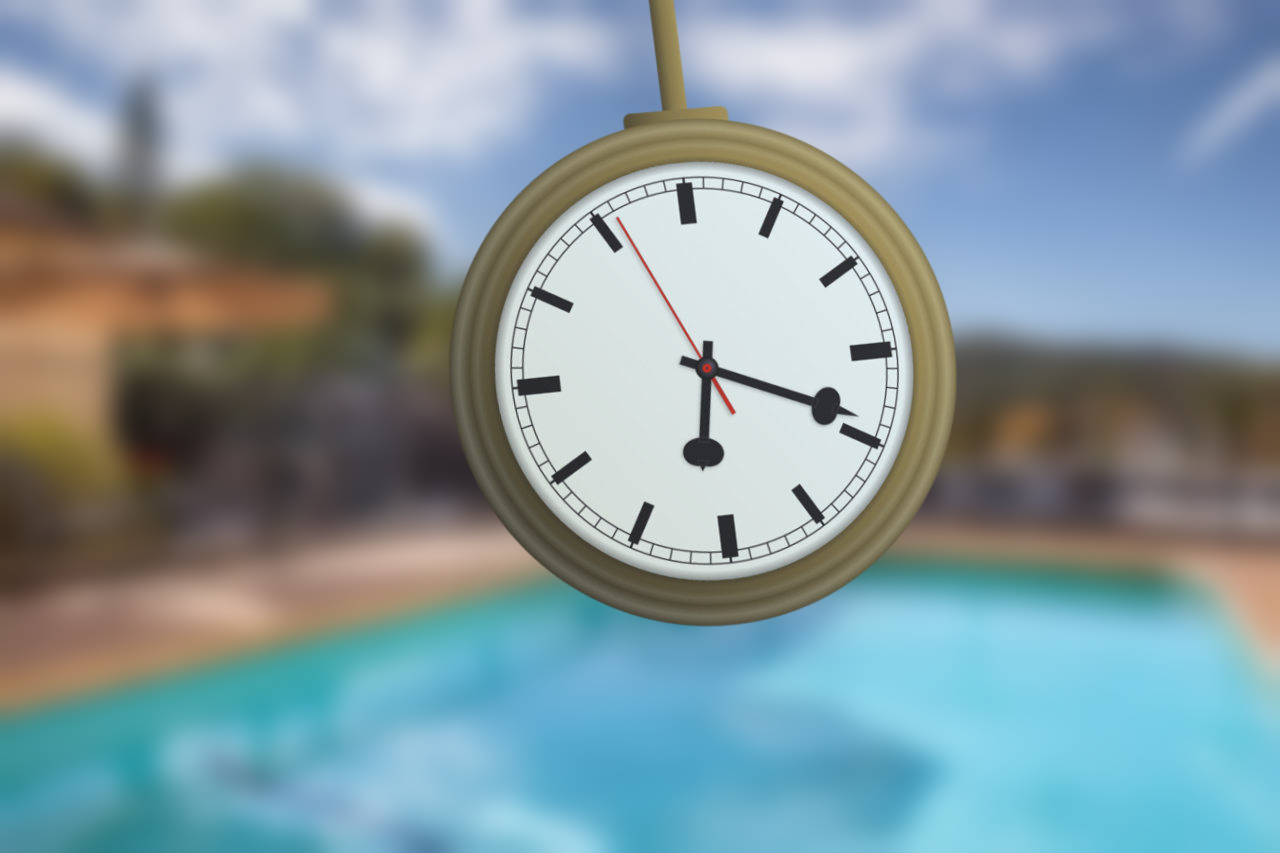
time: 6:18:56
